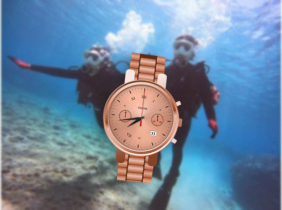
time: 7:43
